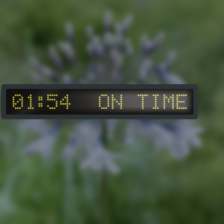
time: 1:54
